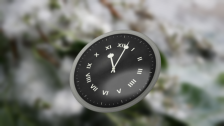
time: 11:02
